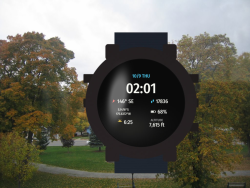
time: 2:01
